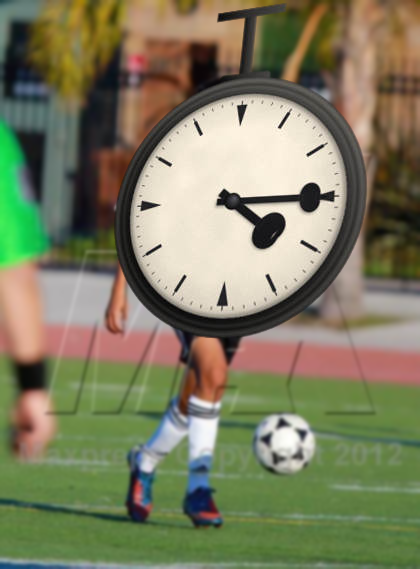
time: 4:15
